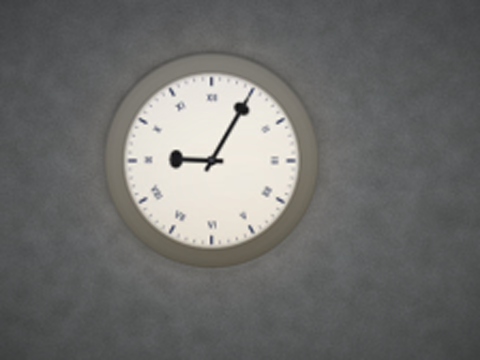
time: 9:05
